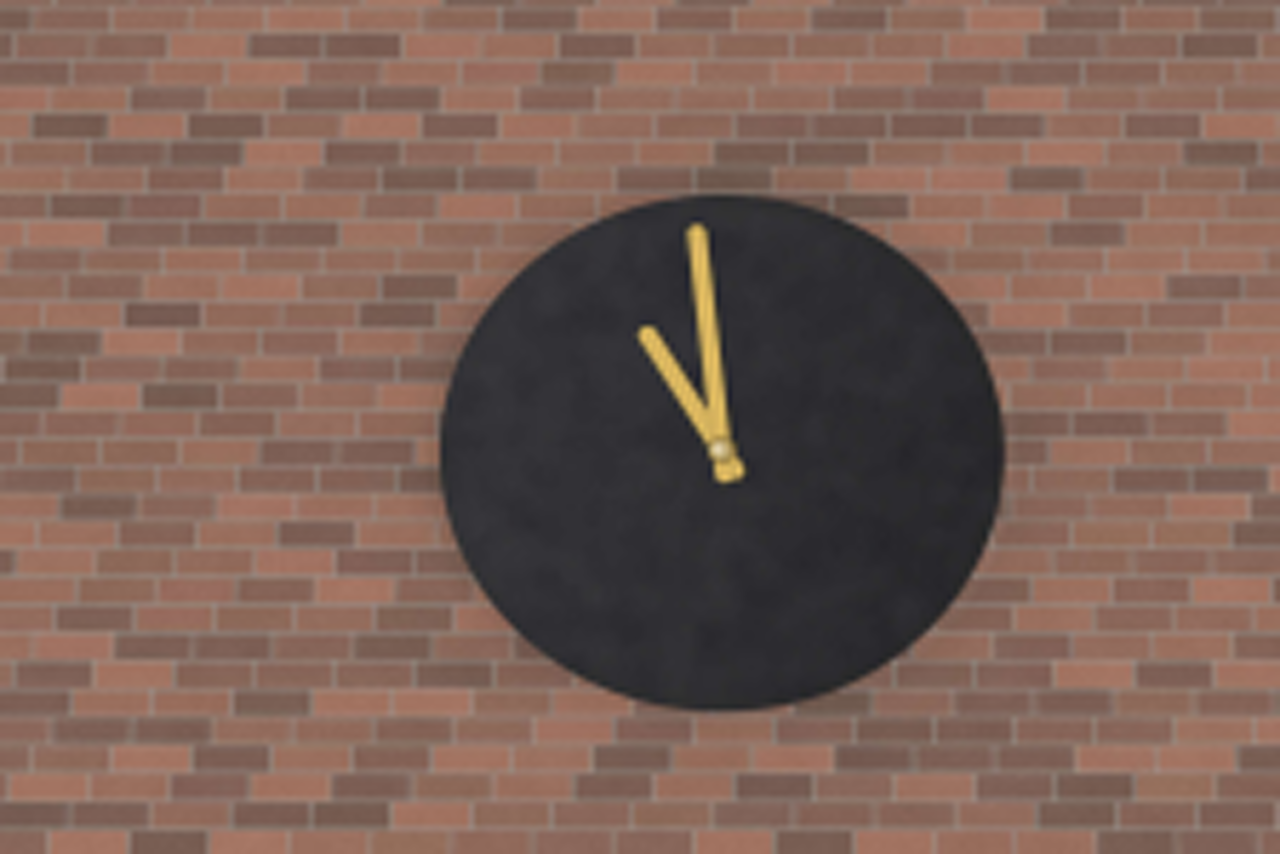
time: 10:59
